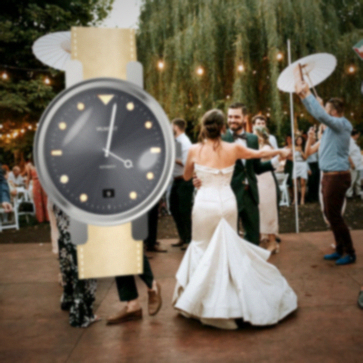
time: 4:02
